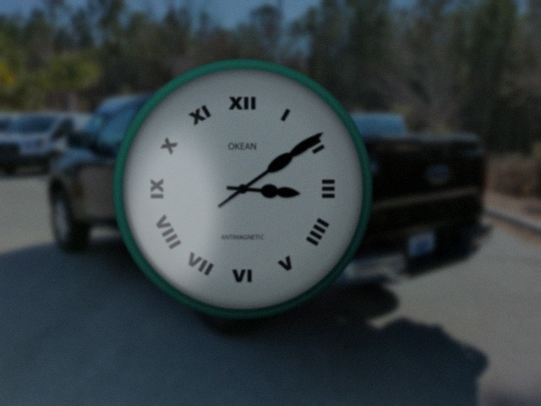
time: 3:09:09
